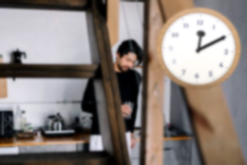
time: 12:10
